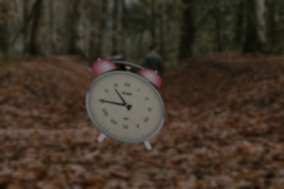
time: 10:45
